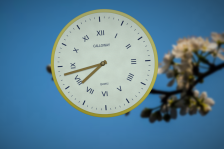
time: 7:43
